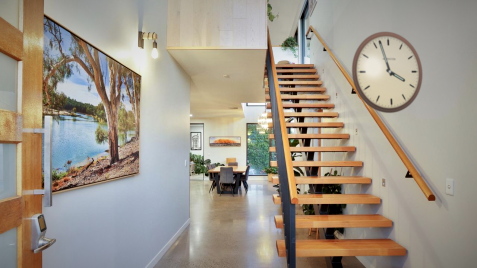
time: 3:57
